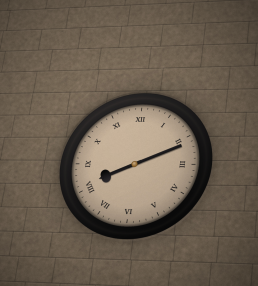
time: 8:11
